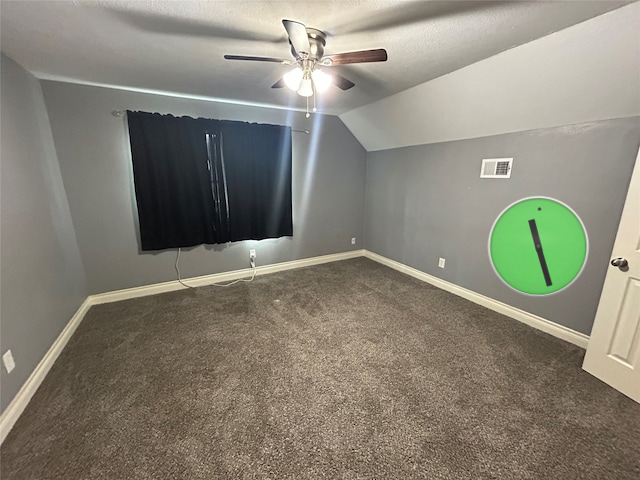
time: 11:27
